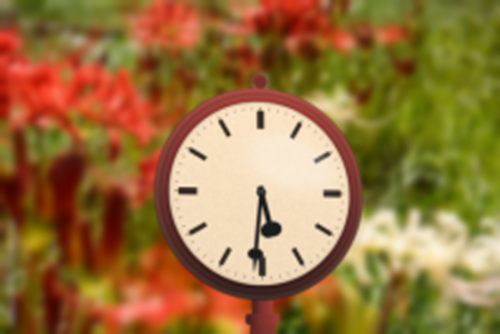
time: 5:31
